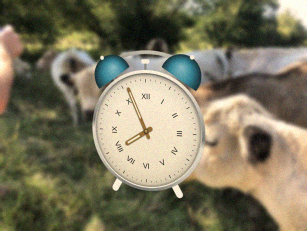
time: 7:56
